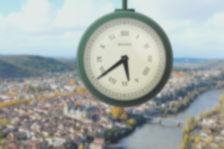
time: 5:39
